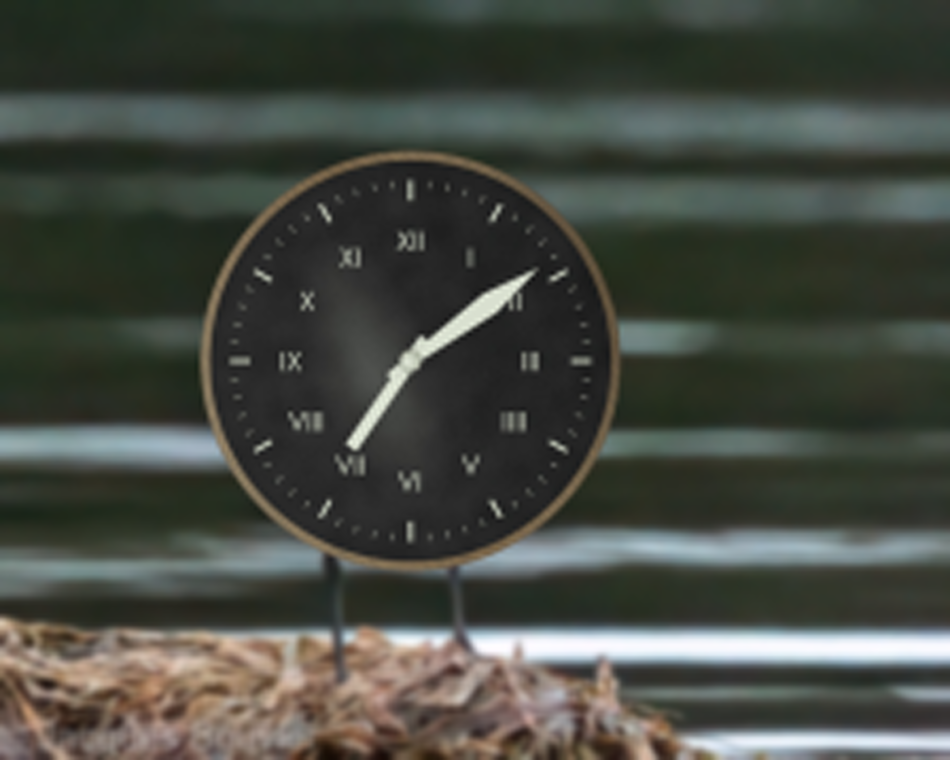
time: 7:09
